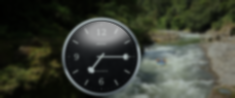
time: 7:15
